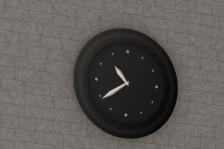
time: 10:39
